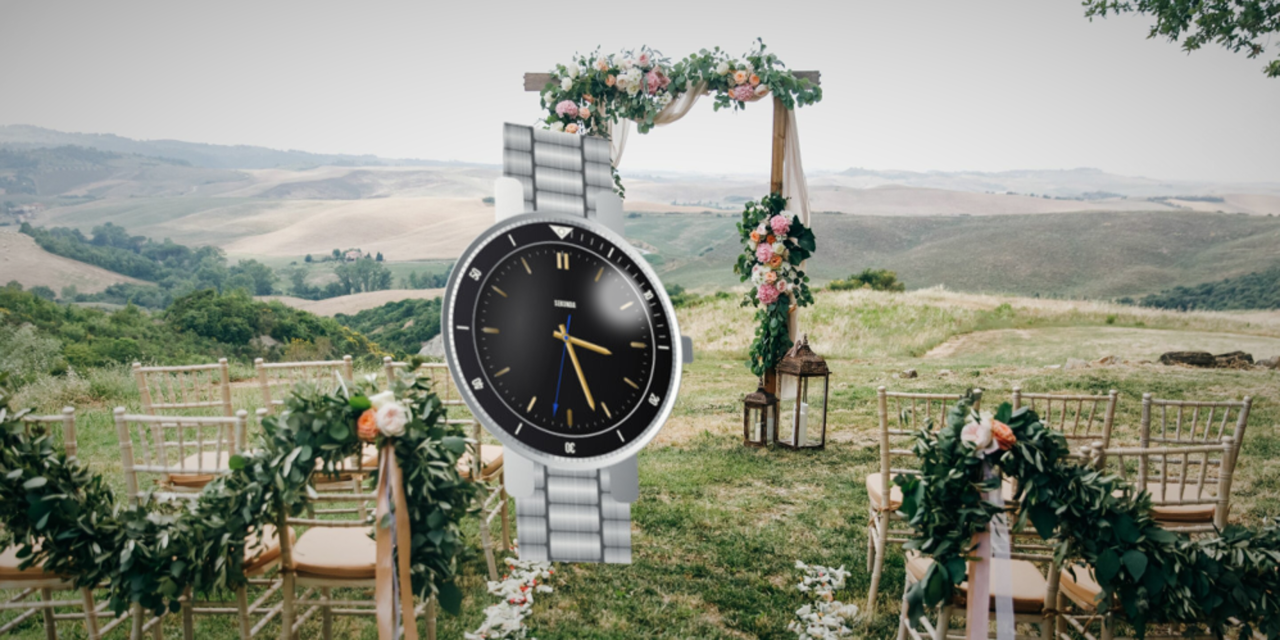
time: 3:26:32
